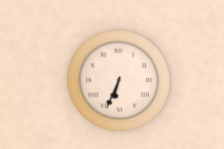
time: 6:34
